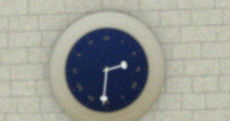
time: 2:31
